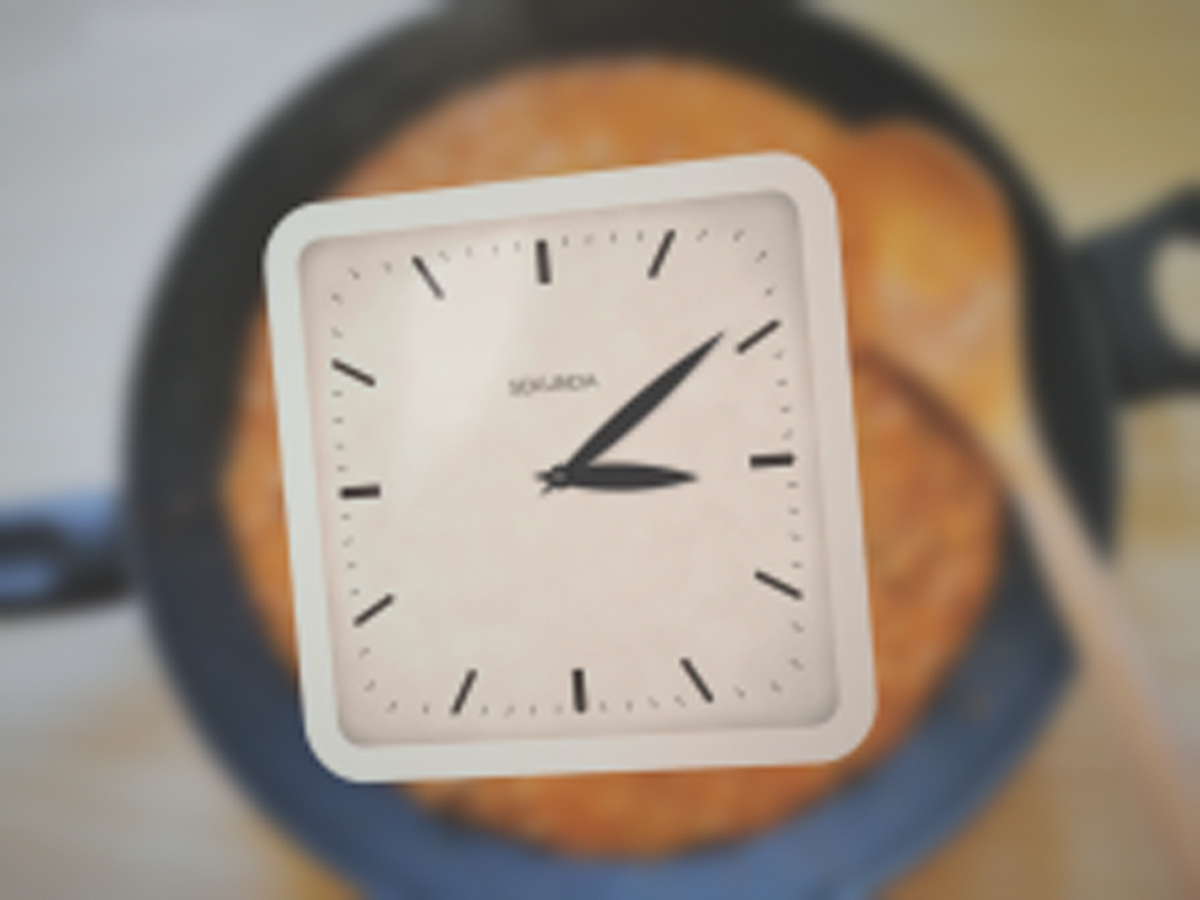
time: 3:09
